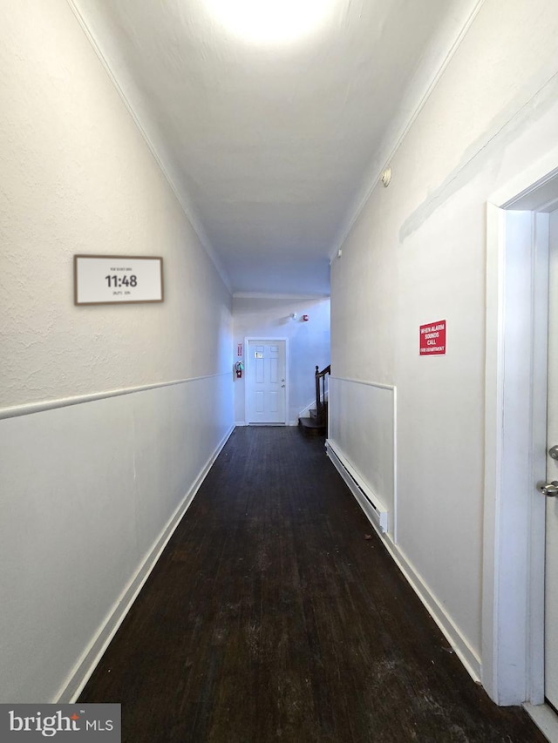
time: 11:48
